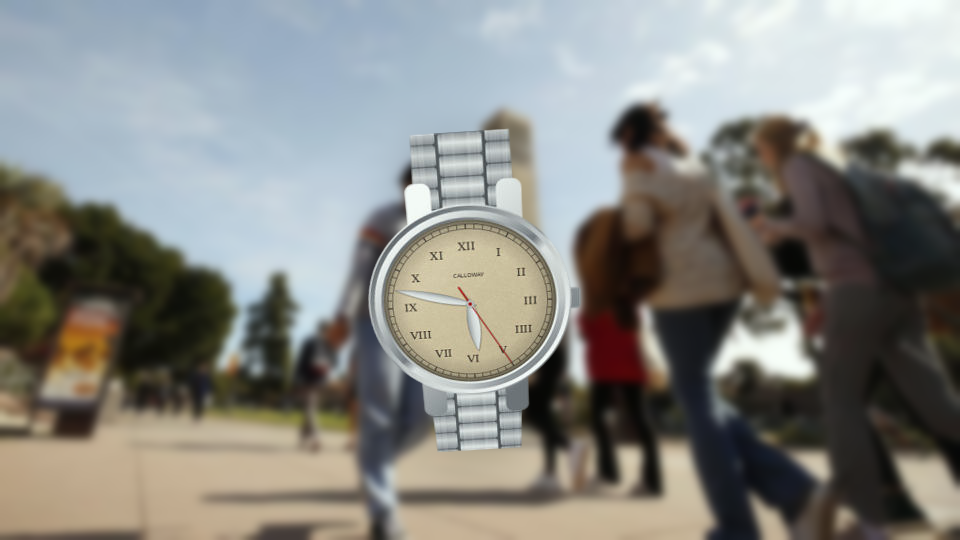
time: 5:47:25
